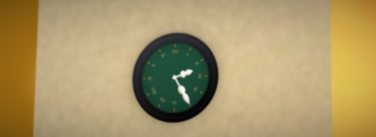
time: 2:25
